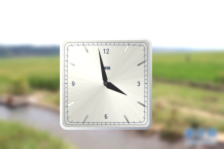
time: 3:58
